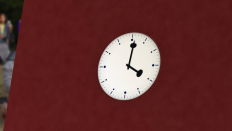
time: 4:01
